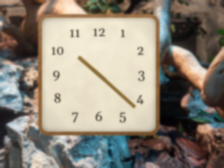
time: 10:22
